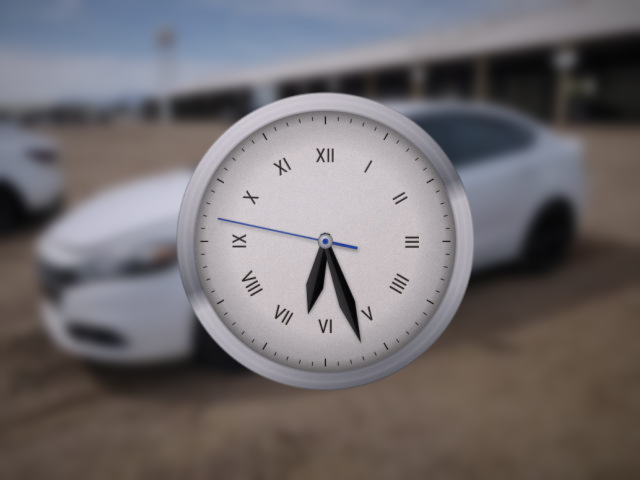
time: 6:26:47
